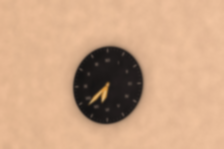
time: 6:38
